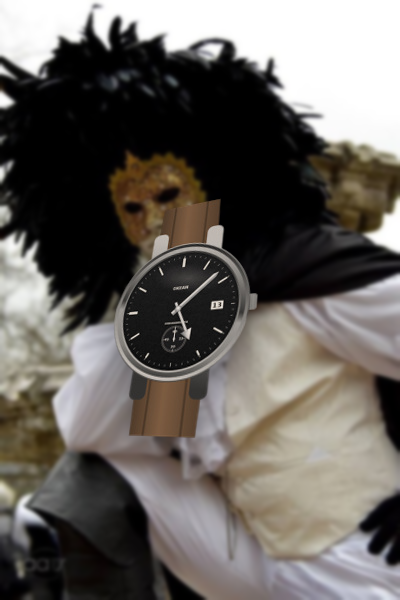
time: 5:08
